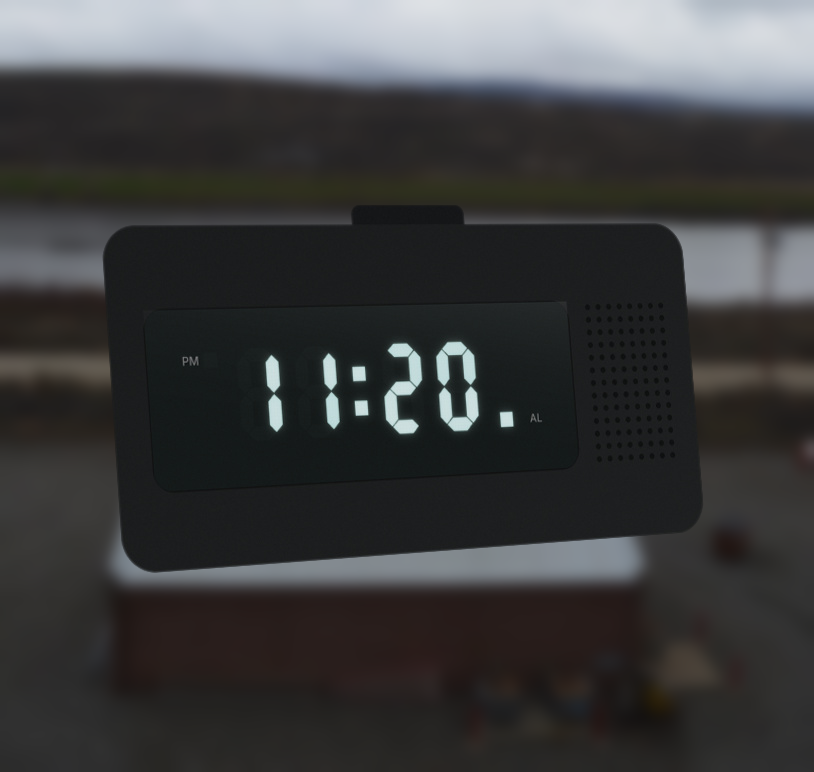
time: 11:20
